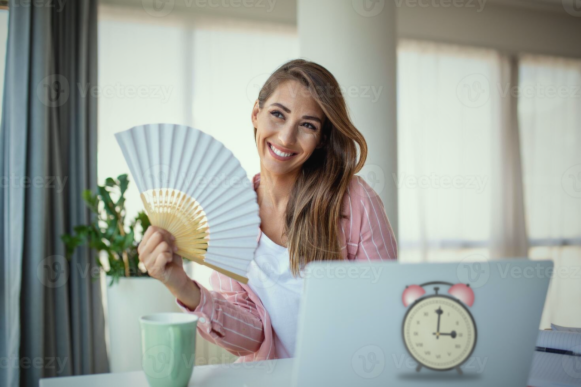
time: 3:01
